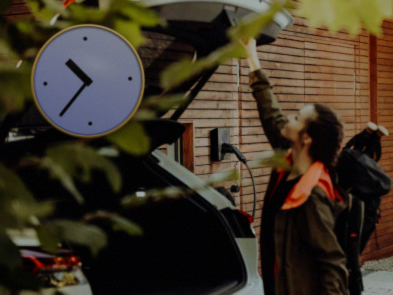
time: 10:37
